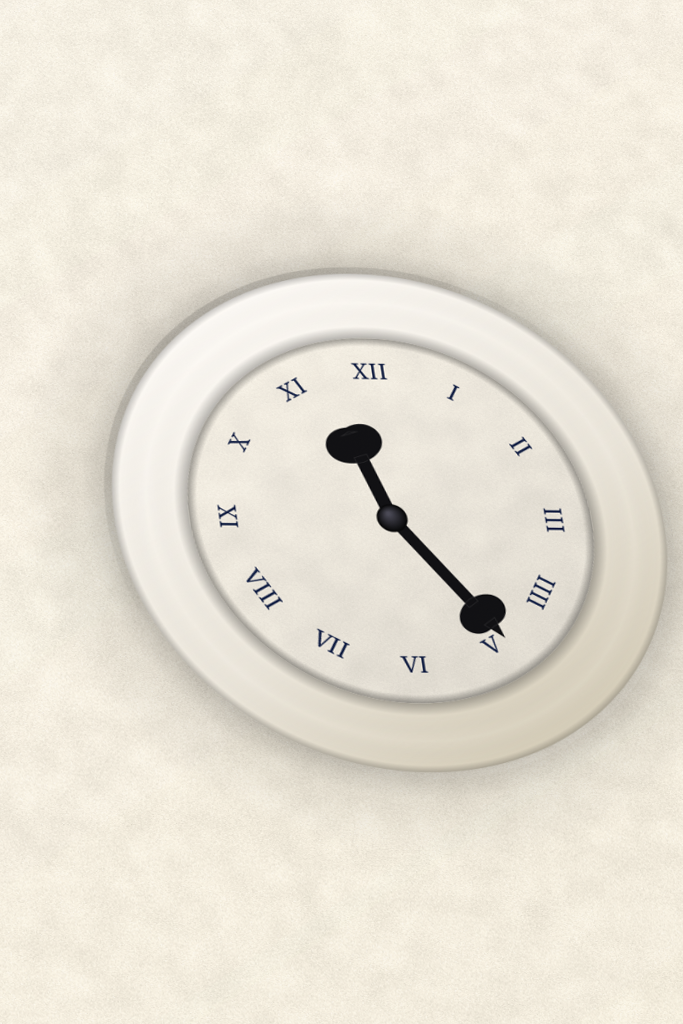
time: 11:24
